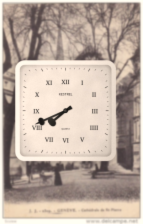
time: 7:41
